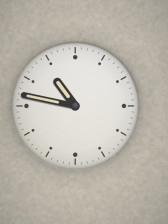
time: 10:47
